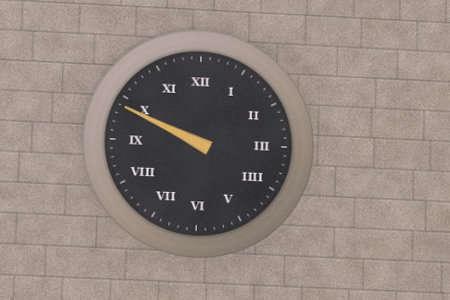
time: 9:49
